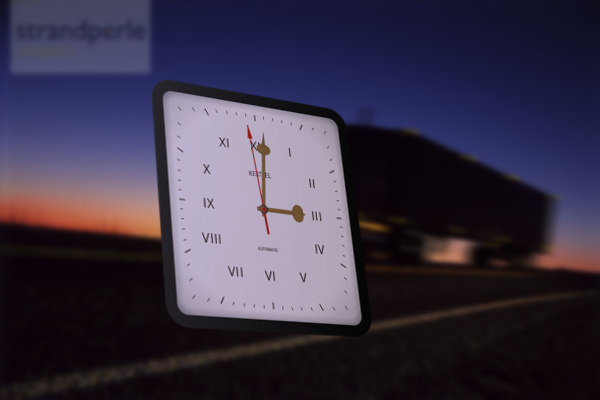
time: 3:00:59
